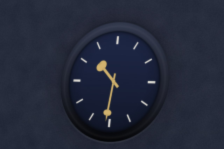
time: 10:31
